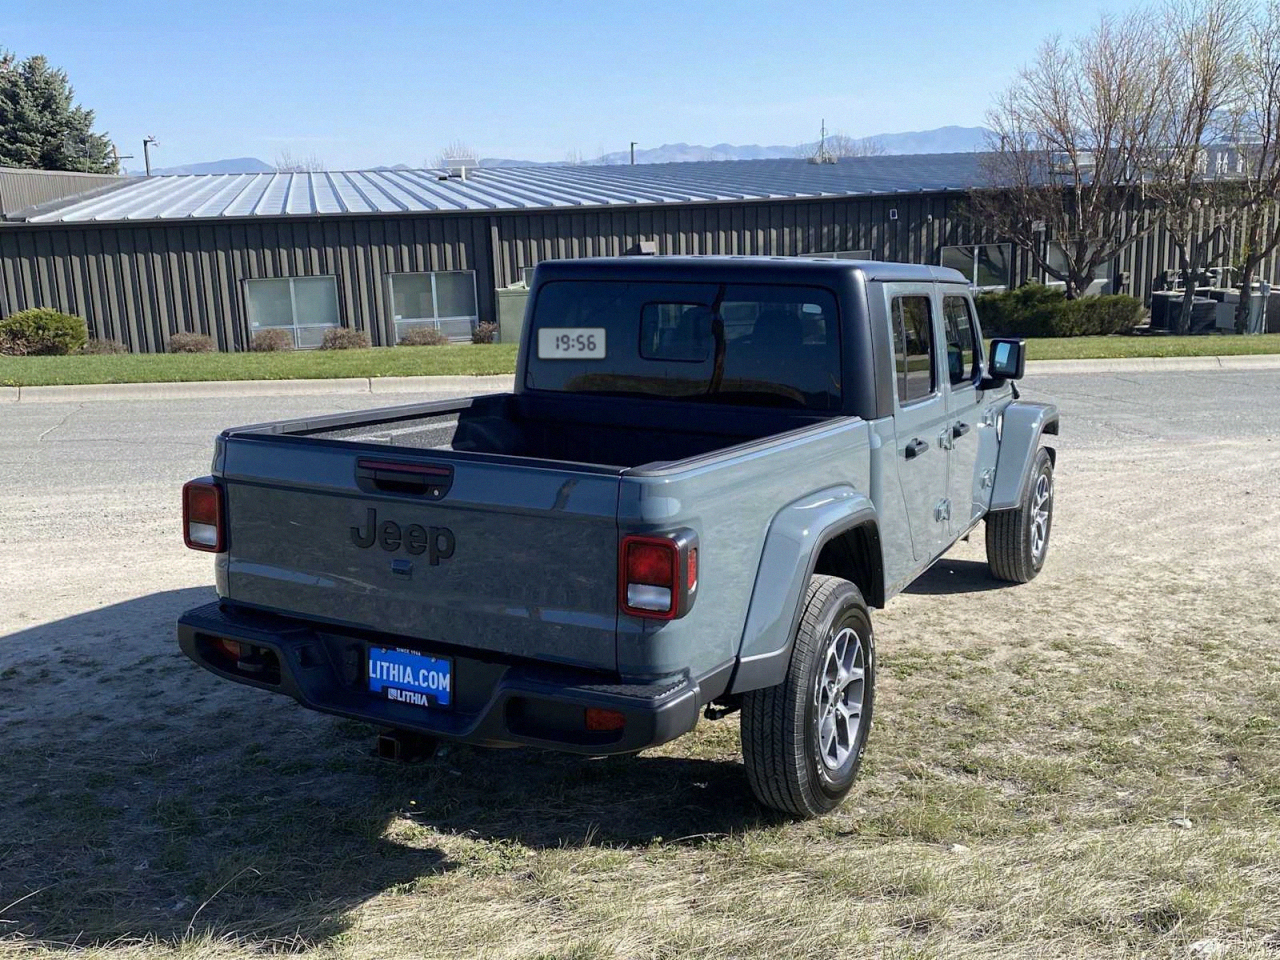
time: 19:56
